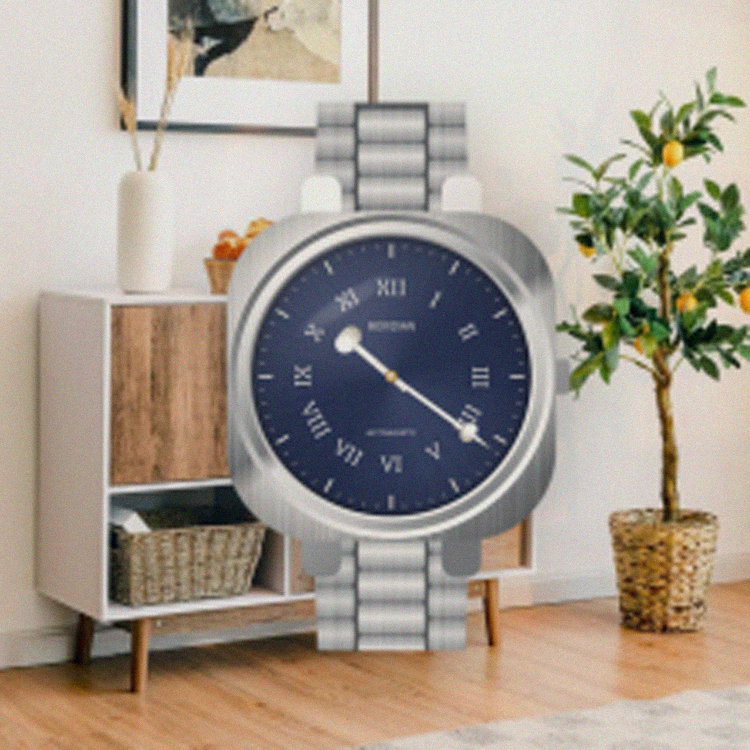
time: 10:21
